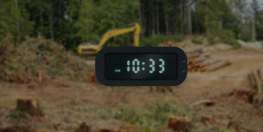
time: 10:33
